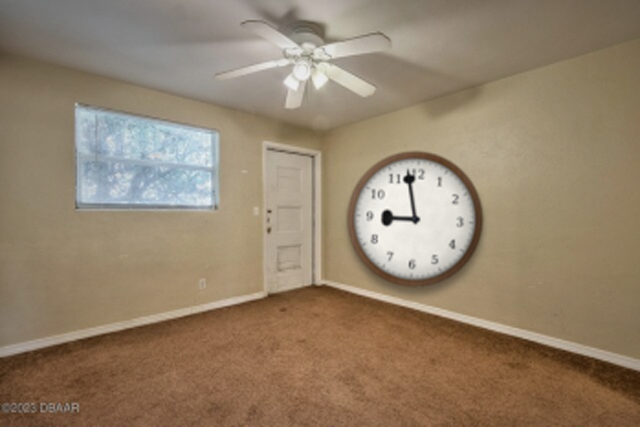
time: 8:58
